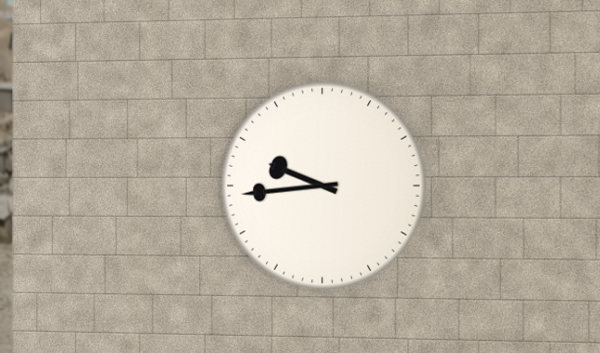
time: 9:44
